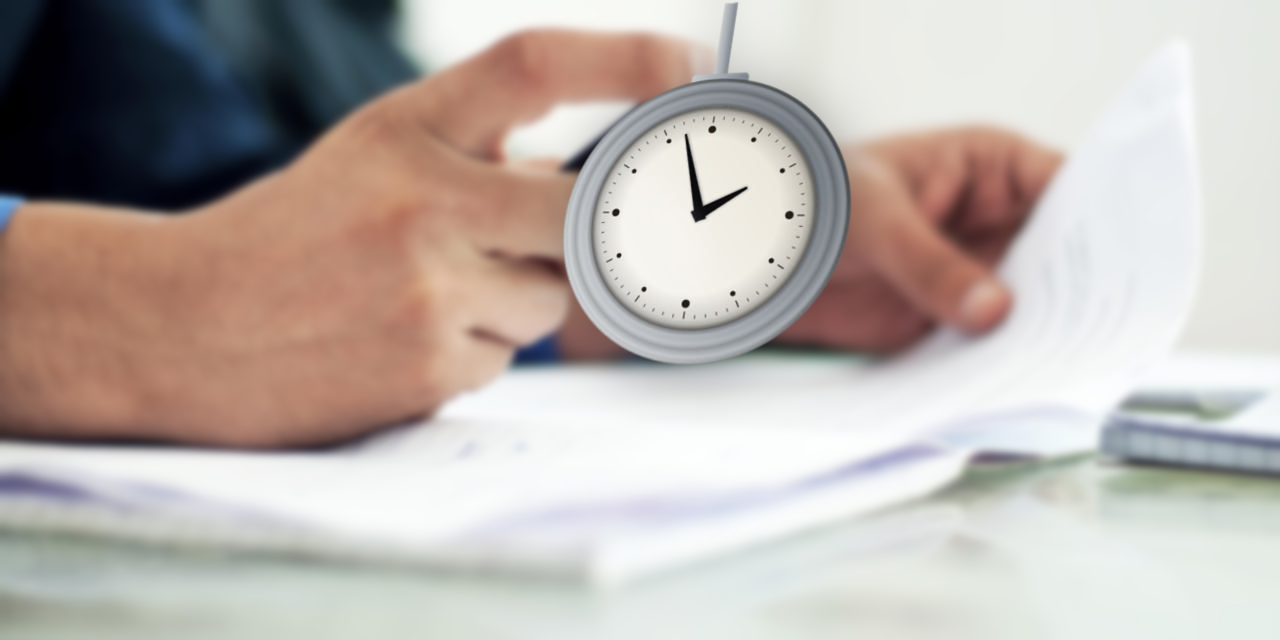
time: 1:57
